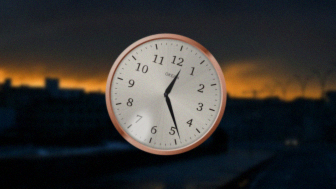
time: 12:24
